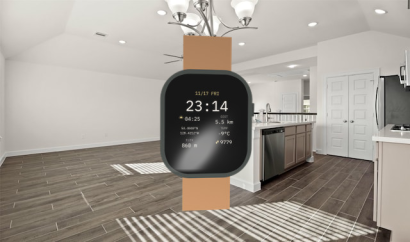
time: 23:14
